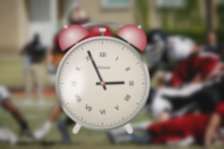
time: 2:56
